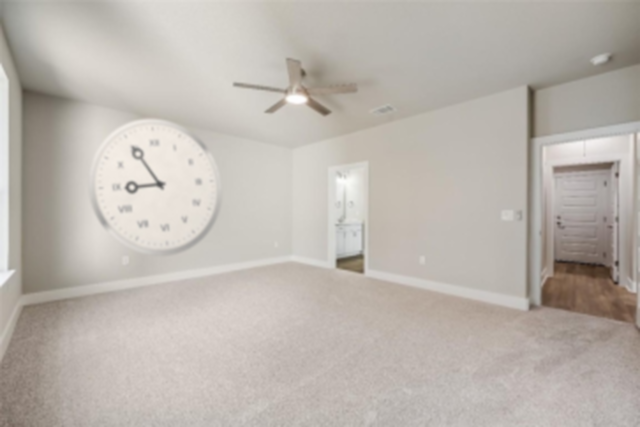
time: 8:55
